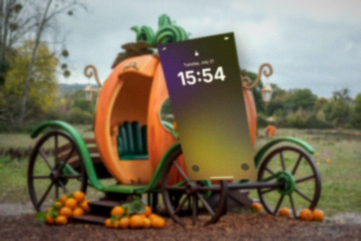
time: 15:54
